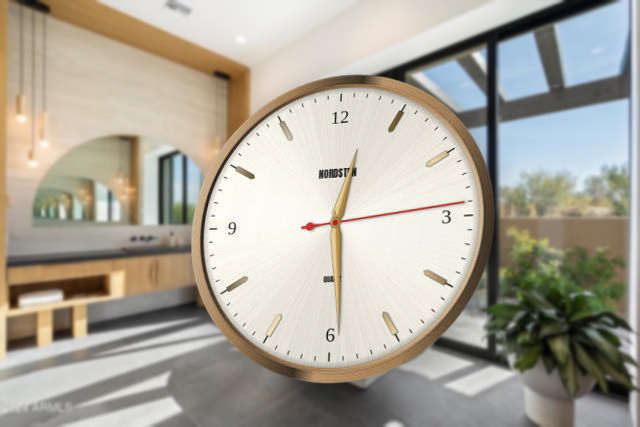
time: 12:29:14
